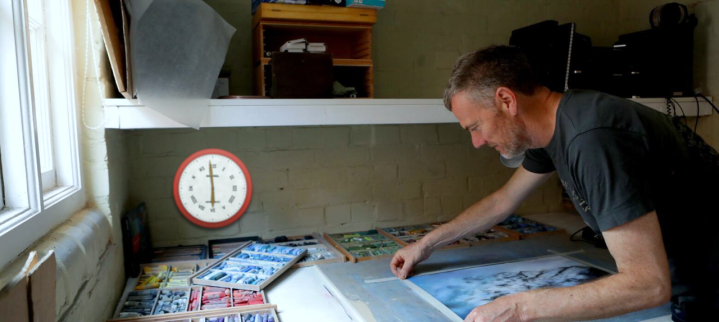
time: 5:59
